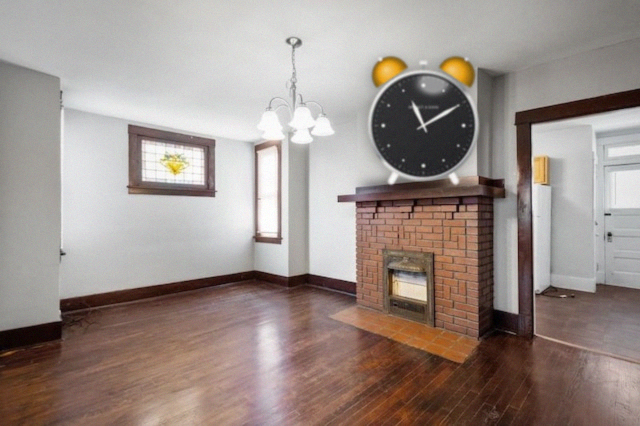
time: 11:10
